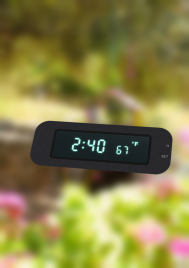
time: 2:40
